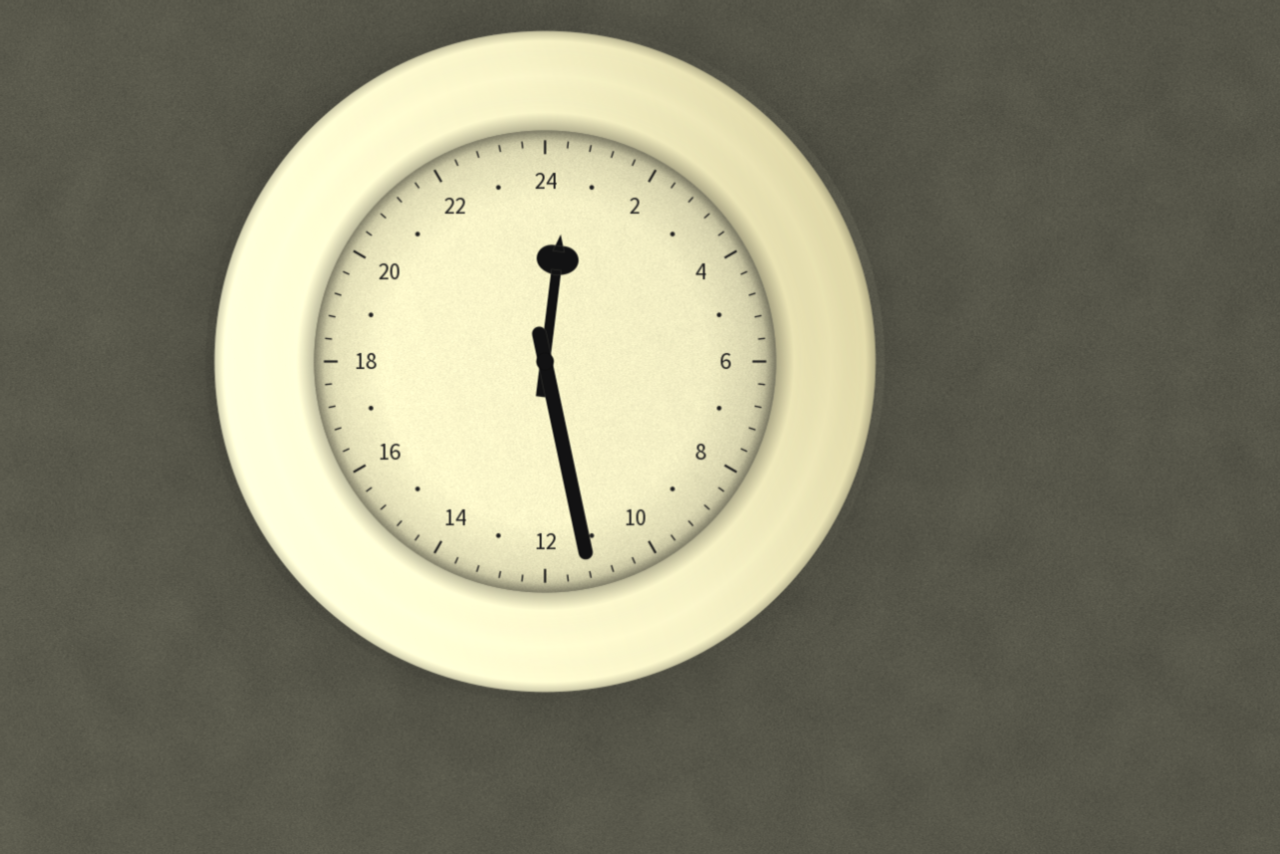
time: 0:28
